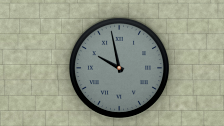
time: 9:58
